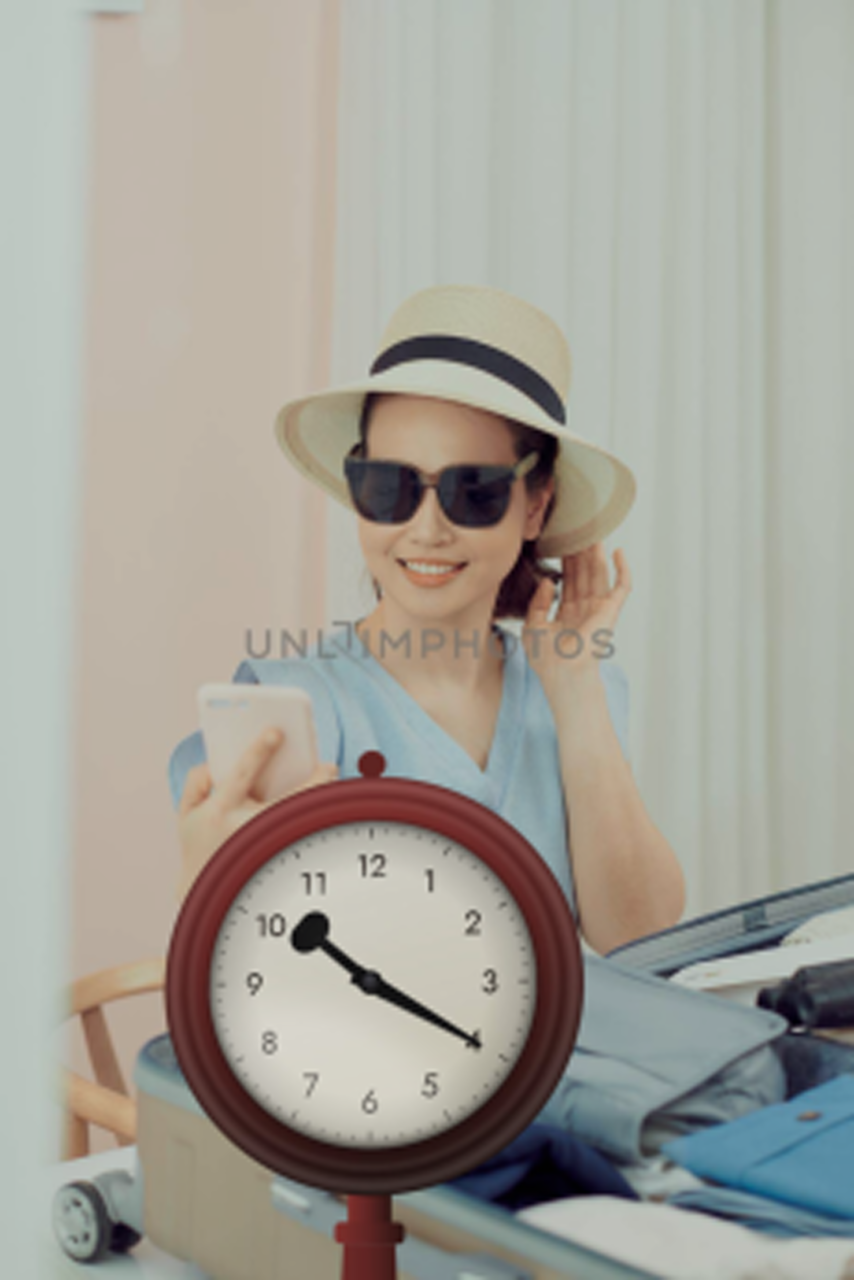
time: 10:20
